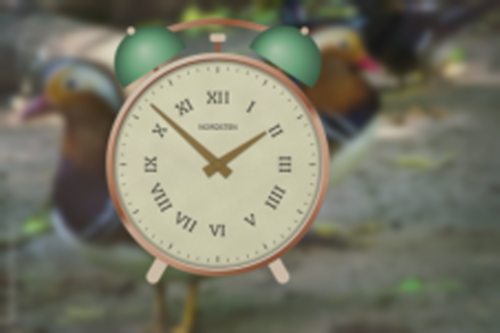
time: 1:52
